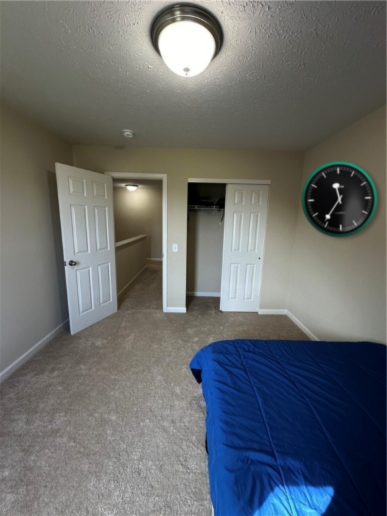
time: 11:36
